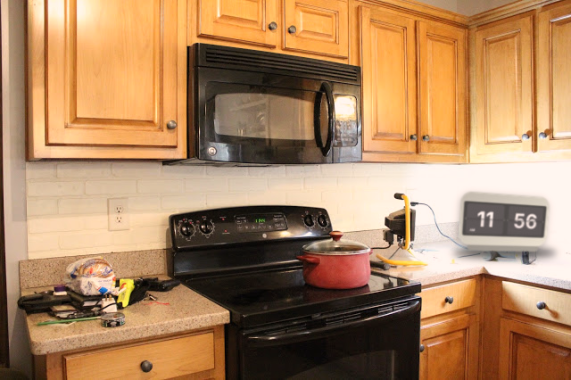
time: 11:56
